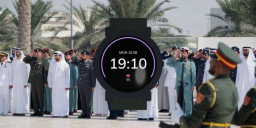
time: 19:10
